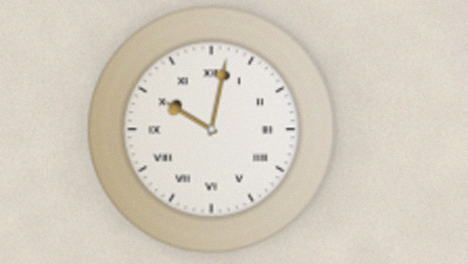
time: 10:02
